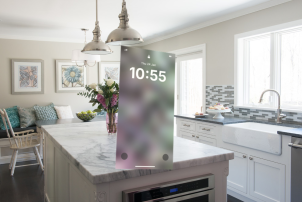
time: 10:55
